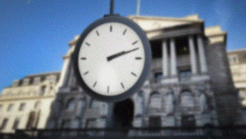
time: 2:12
